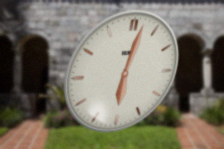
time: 6:02
